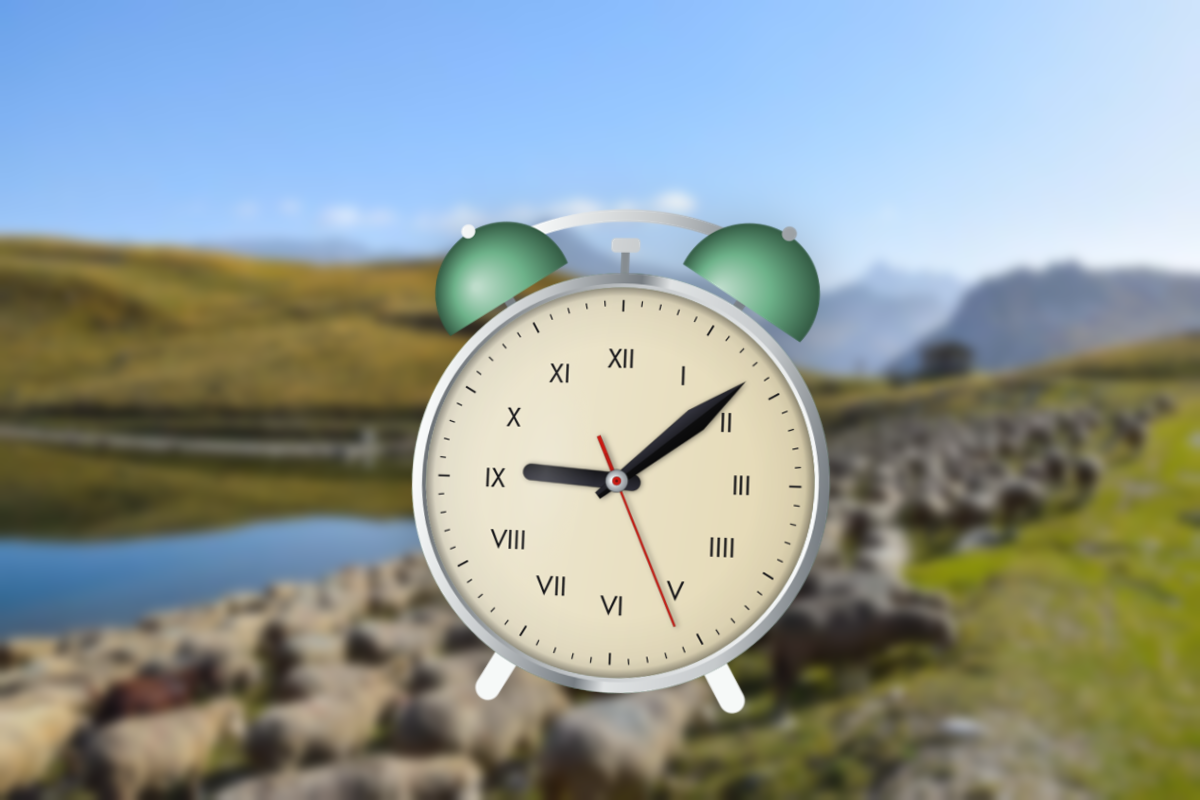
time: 9:08:26
